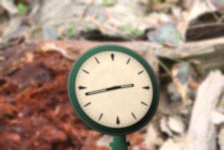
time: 2:43
